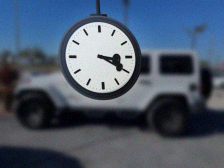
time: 3:20
